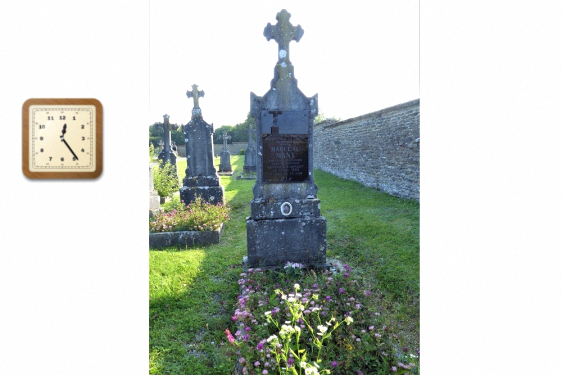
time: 12:24
